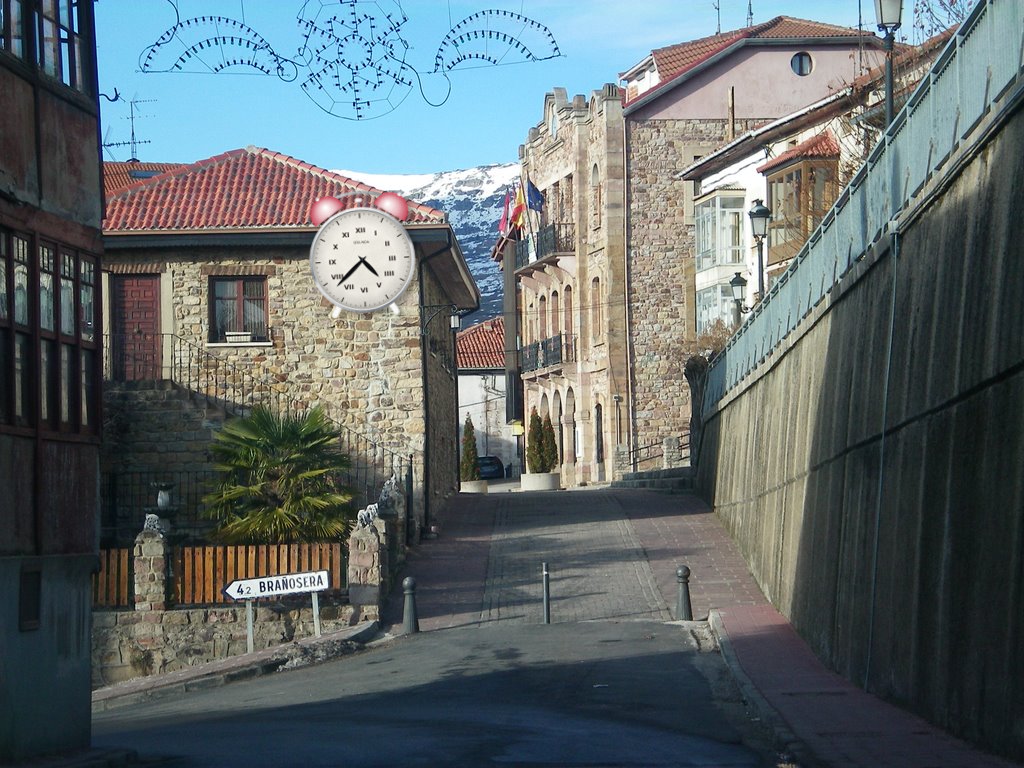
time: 4:38
